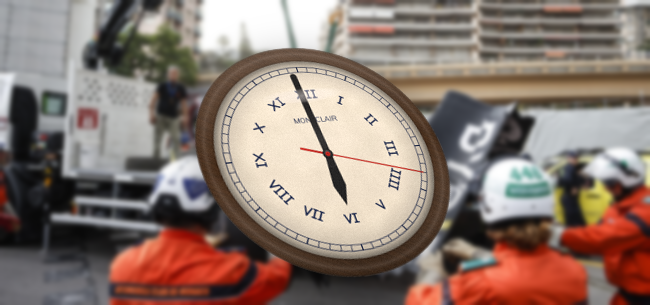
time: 5:59:18
